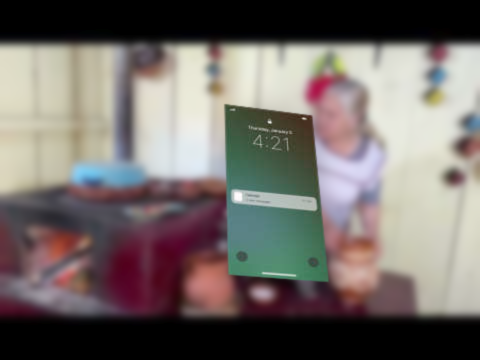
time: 4:21
